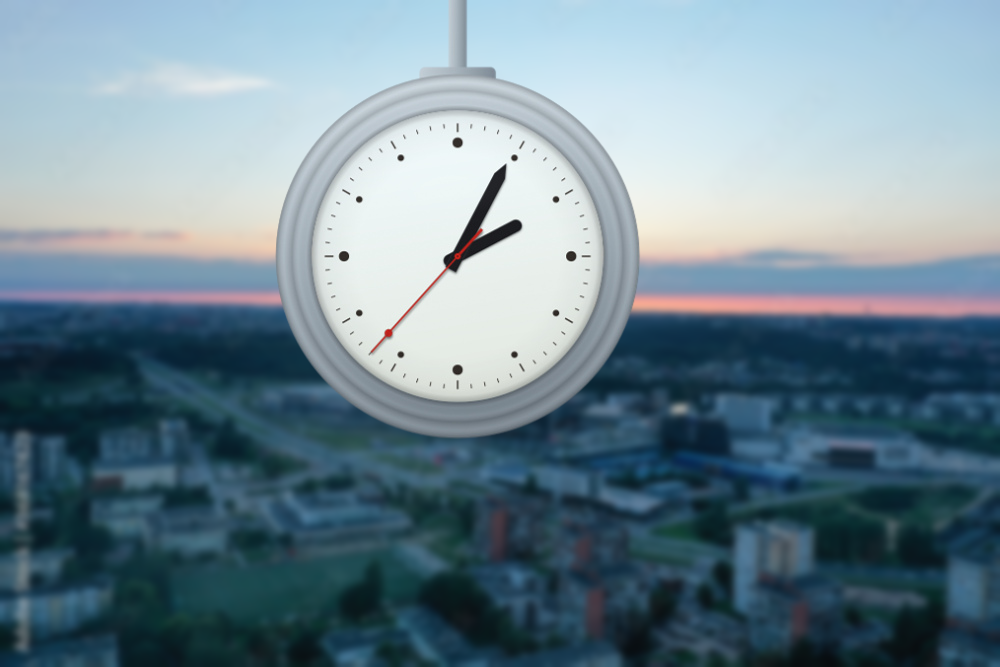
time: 2:04:37
